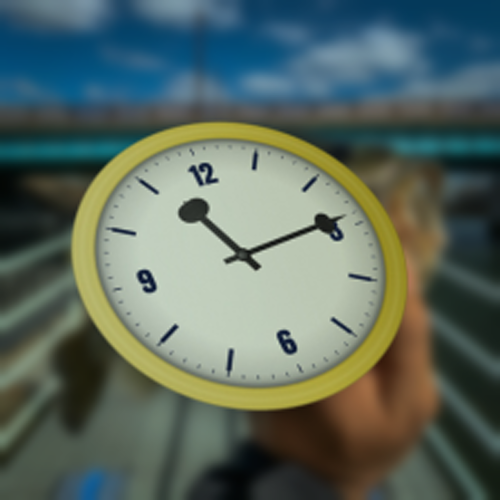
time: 11:14
